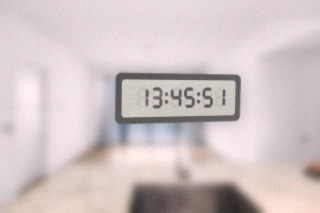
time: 13:45:51
